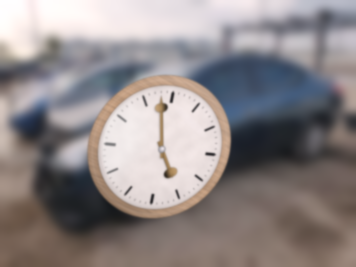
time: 4:58
